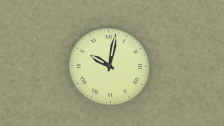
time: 10:02
